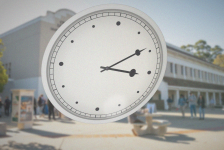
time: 3:09
